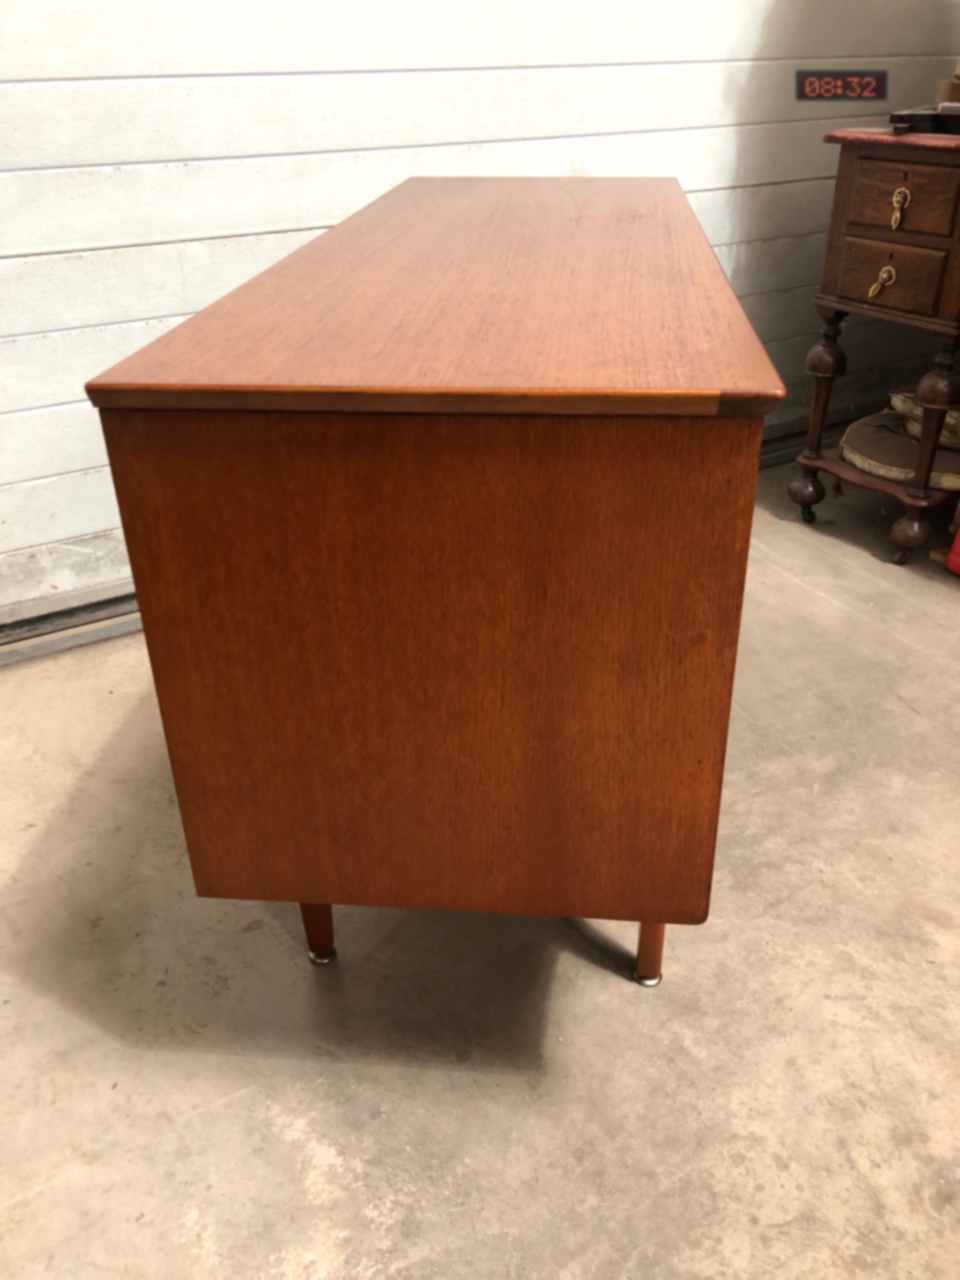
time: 8:32
